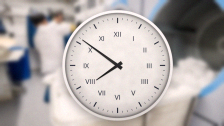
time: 7:51
